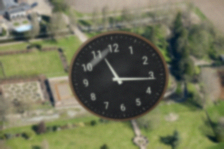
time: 11:16
